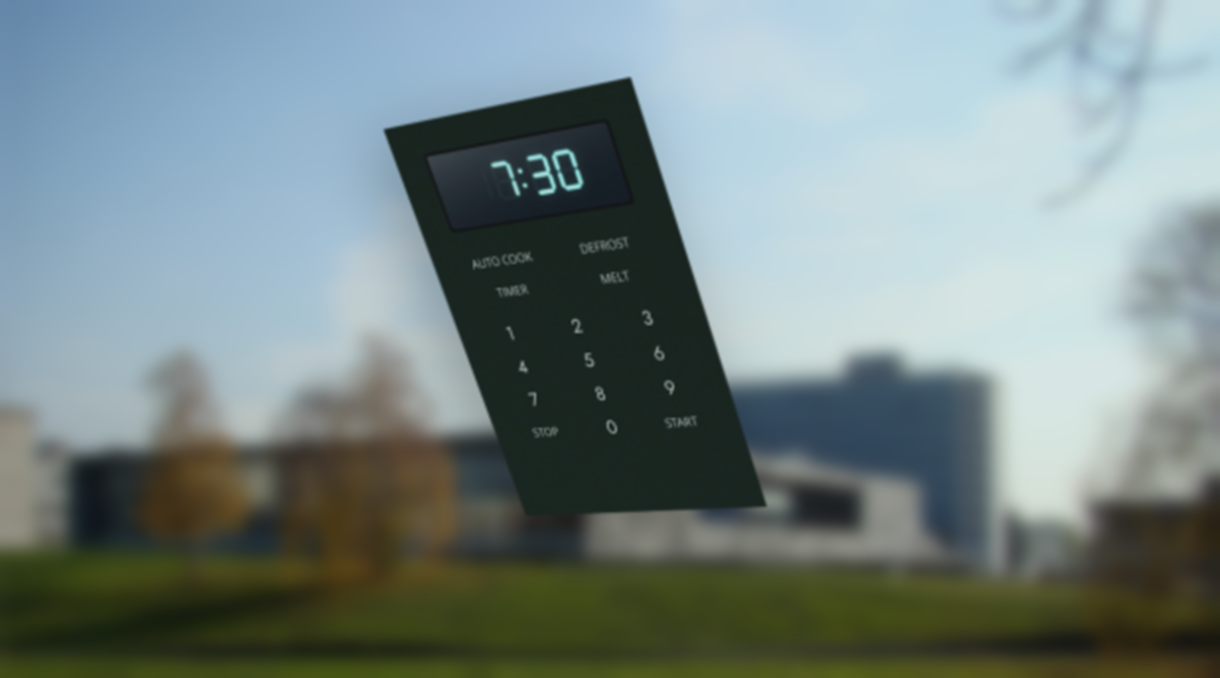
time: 7:30
